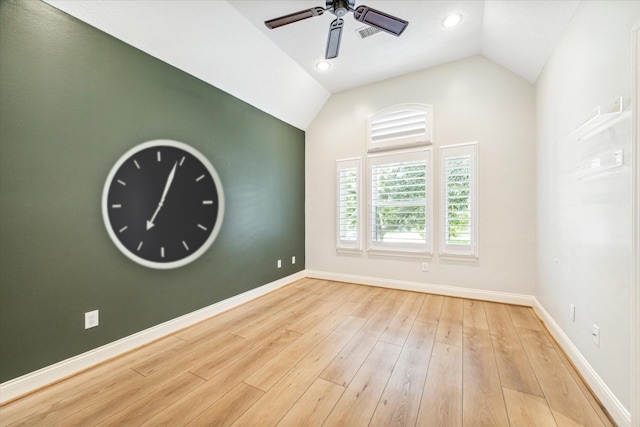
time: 7:04
